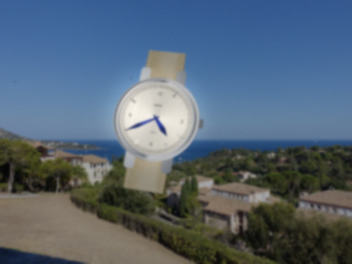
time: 4:40
